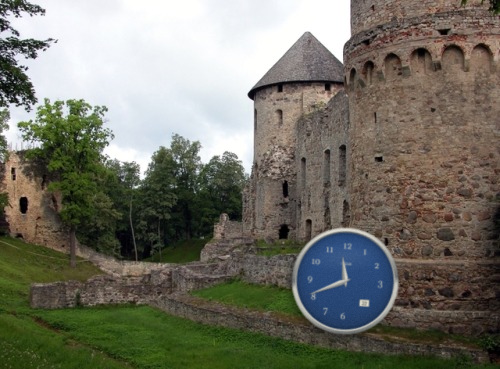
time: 11:41
